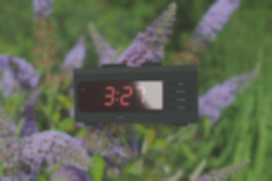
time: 3:27
